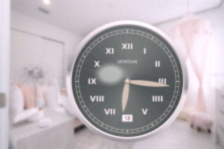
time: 6:16
